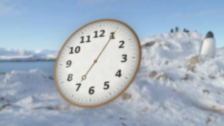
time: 7:05
